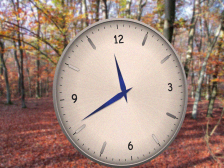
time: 11:41
